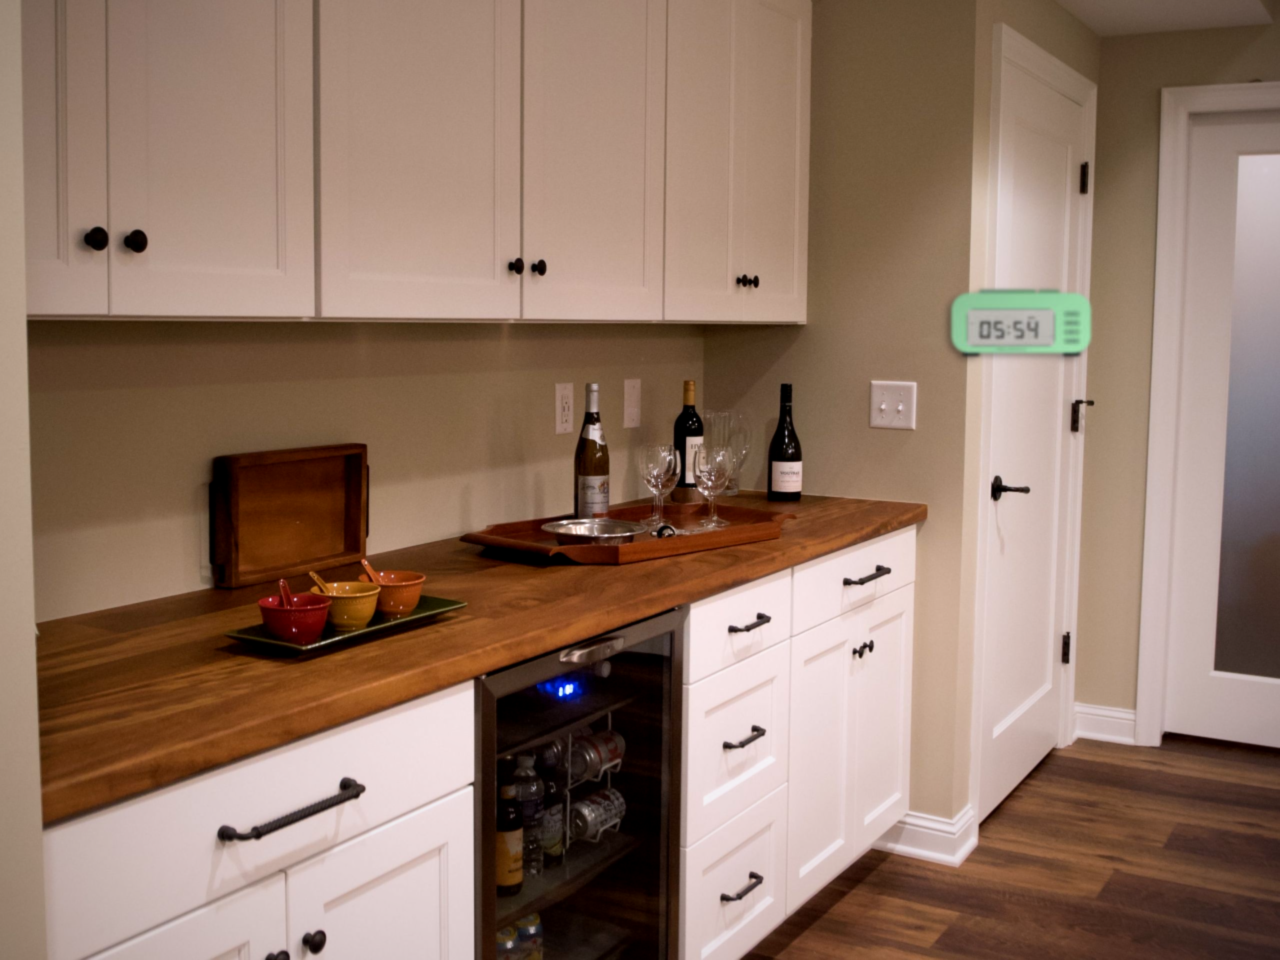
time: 5:54
